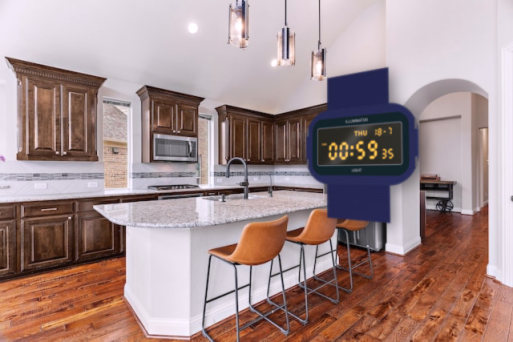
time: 0:59
